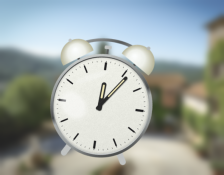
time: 12:06
